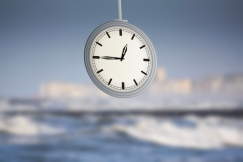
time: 12:45
